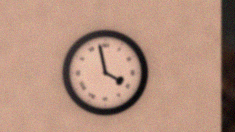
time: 3:58
